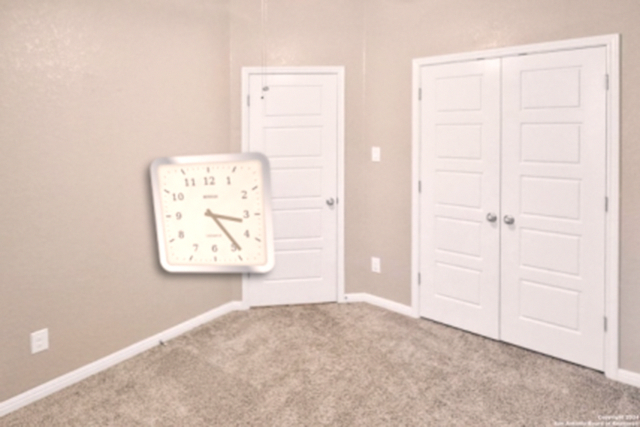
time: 3:24
